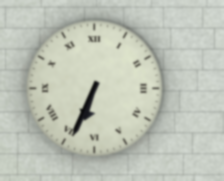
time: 6:34
